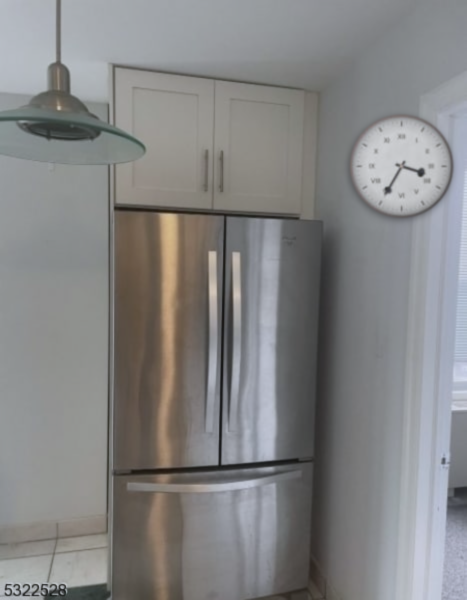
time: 3:35
